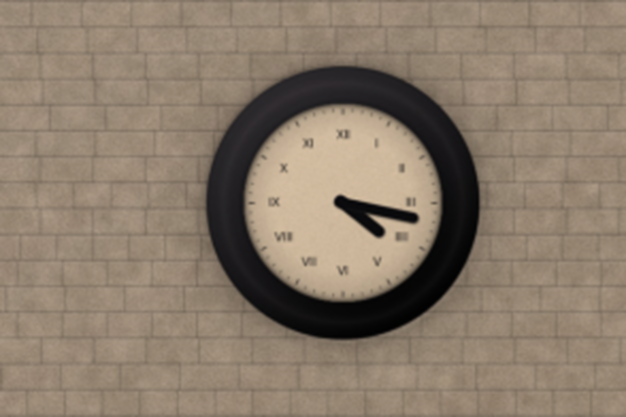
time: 4:17
